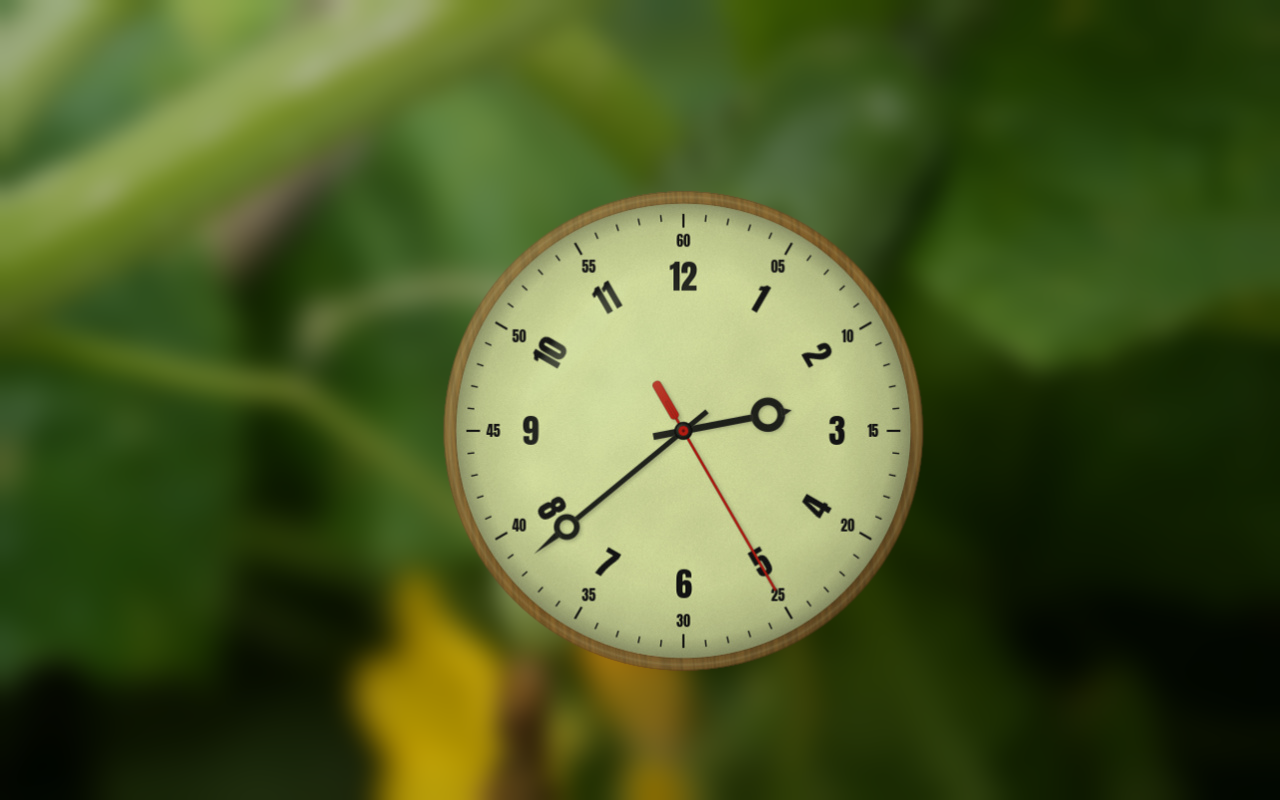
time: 2:38:25
